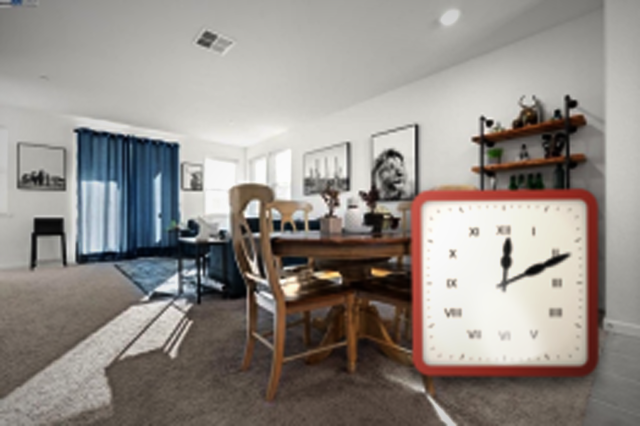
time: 12:11
